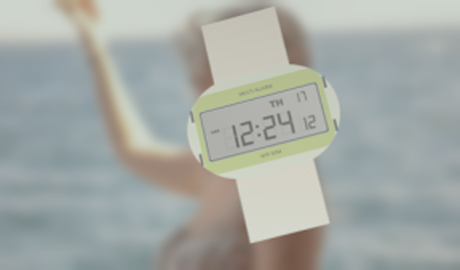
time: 12:24:12
